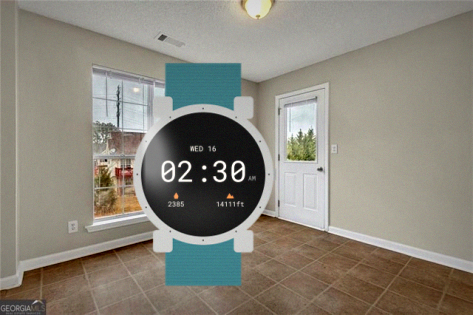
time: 2:30
